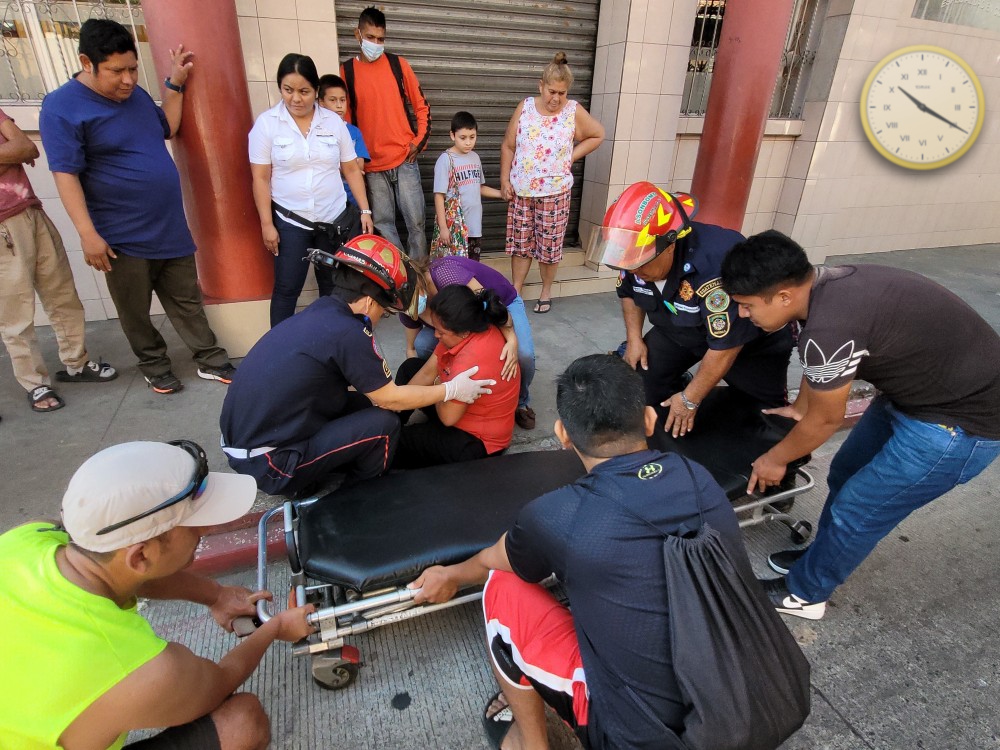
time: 10:20
